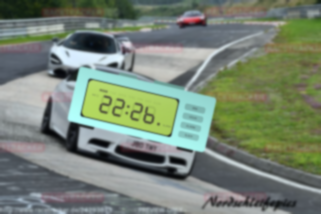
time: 22:26
